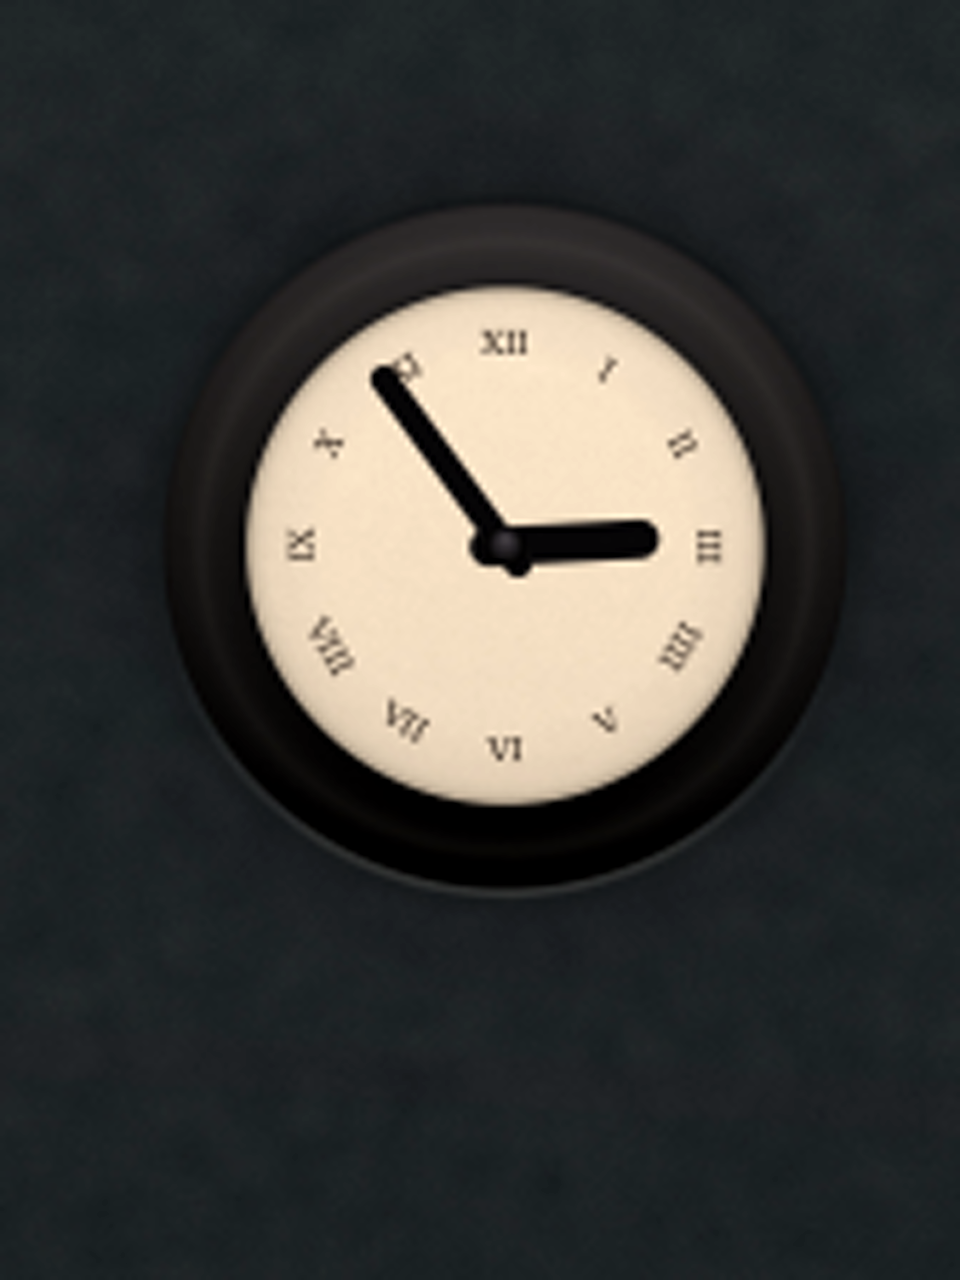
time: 2:54
